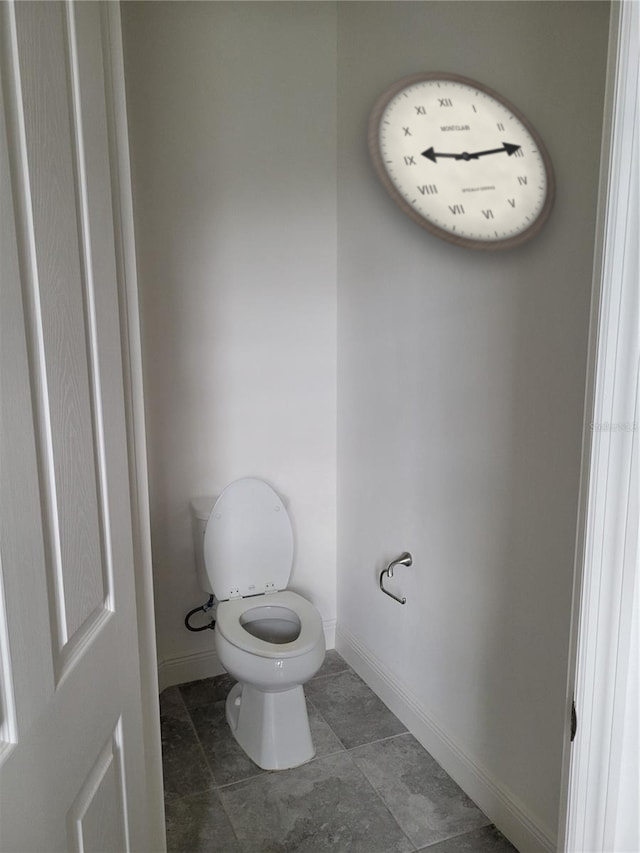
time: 9:14
